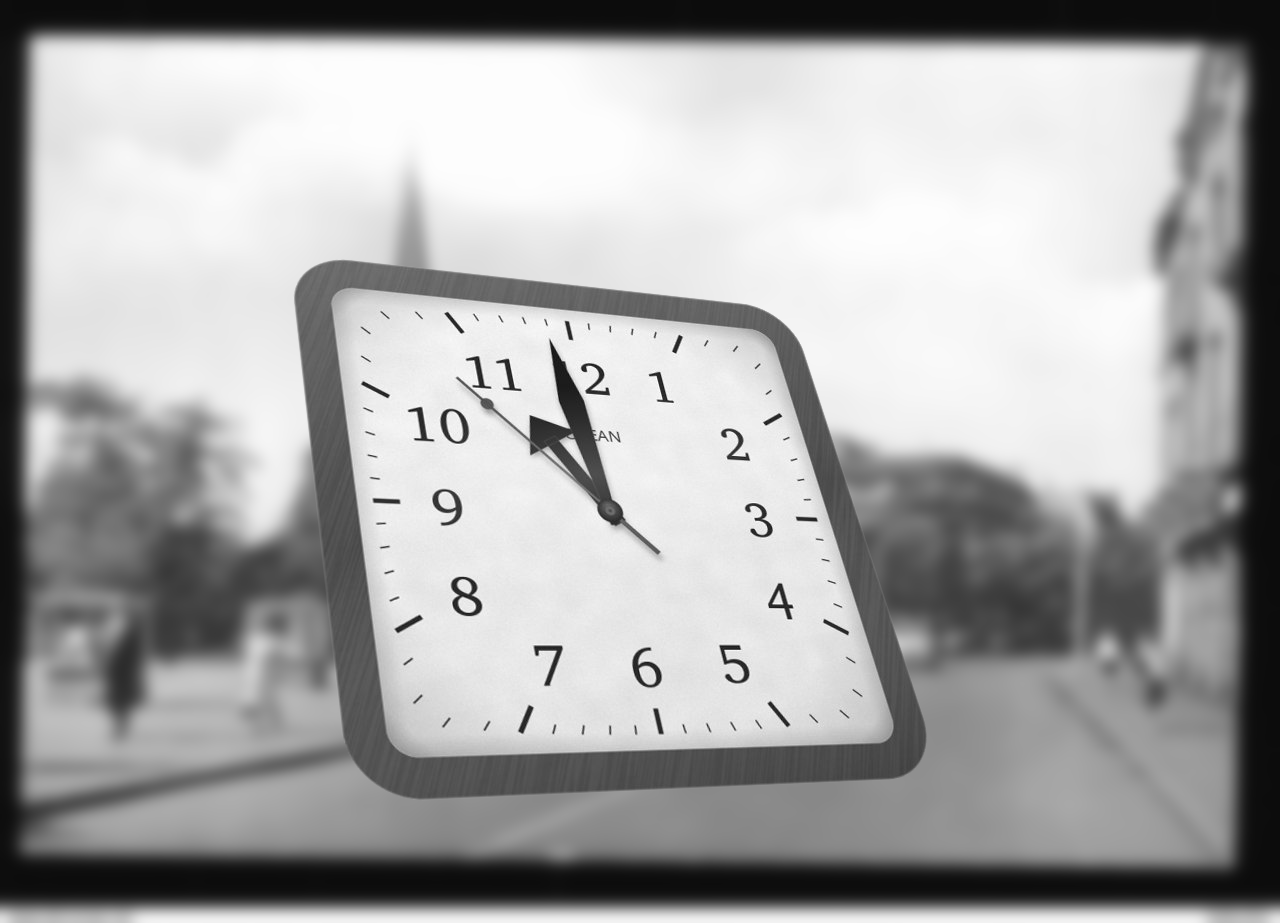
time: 10:58:53
